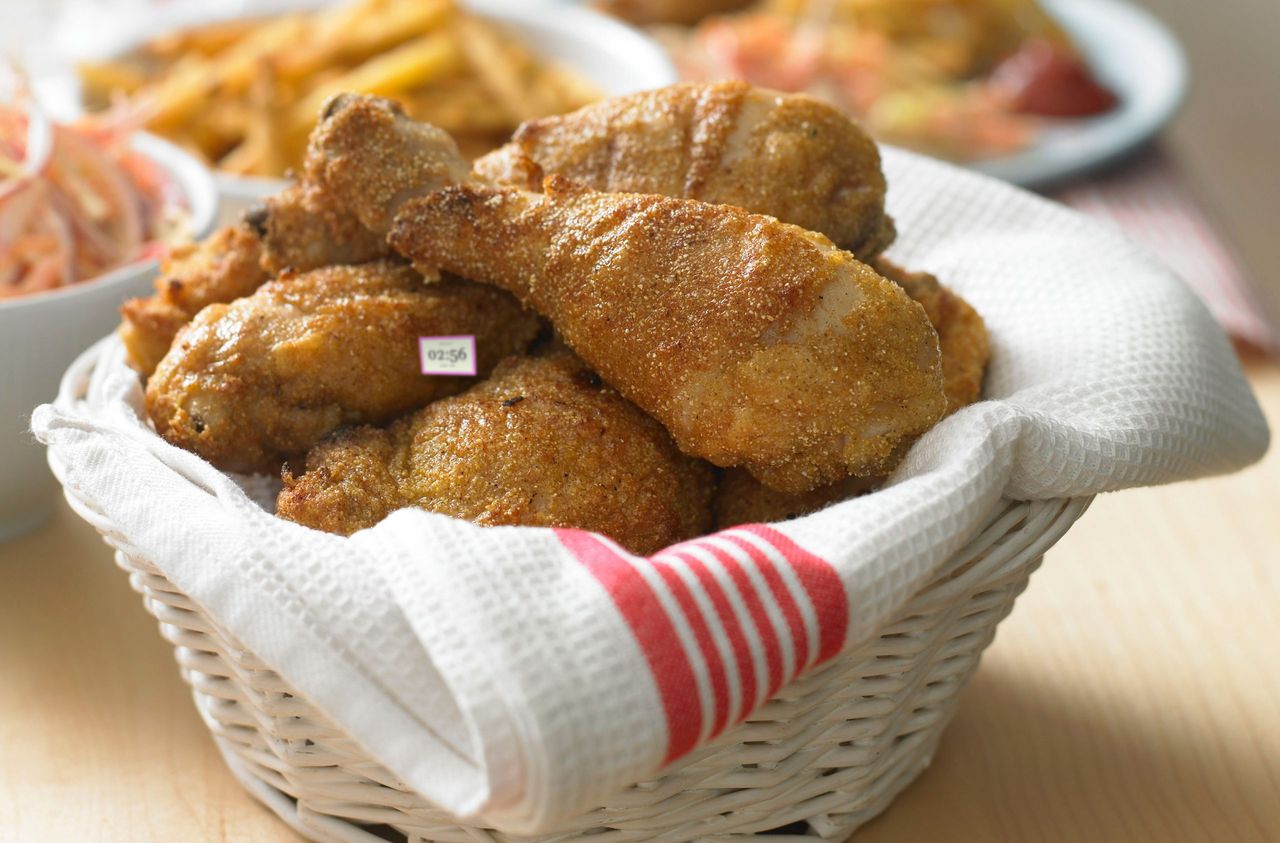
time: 2:56
